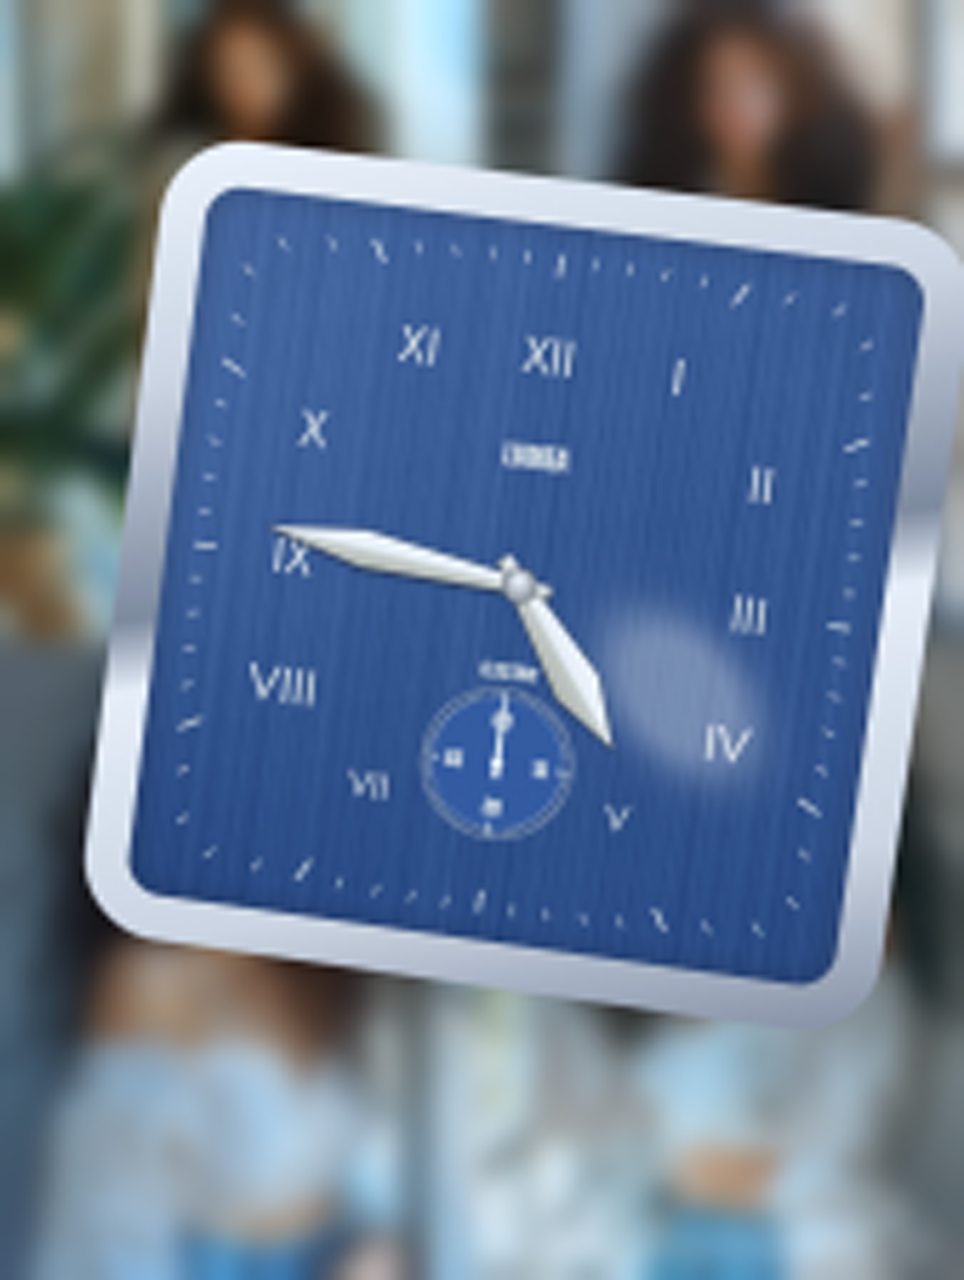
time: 4:46
